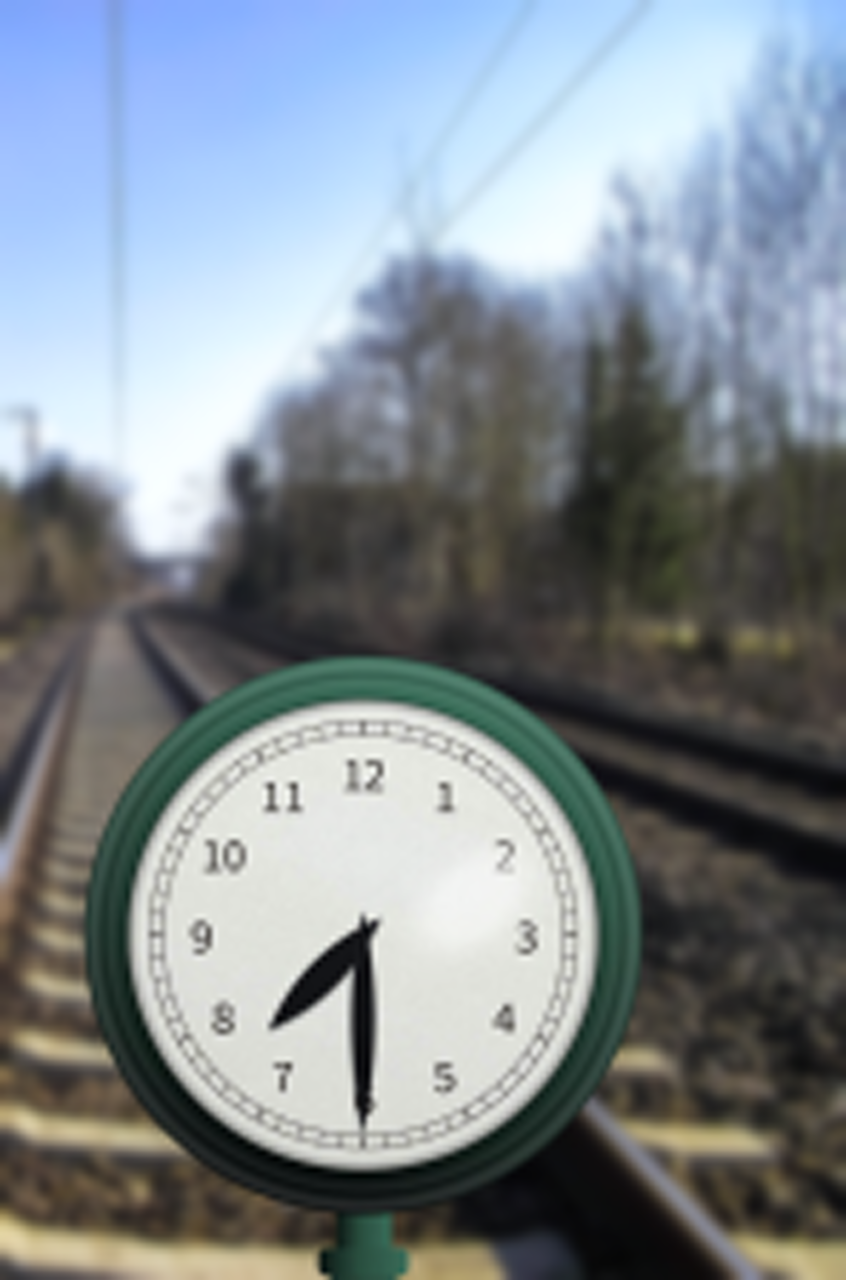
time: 7:30
